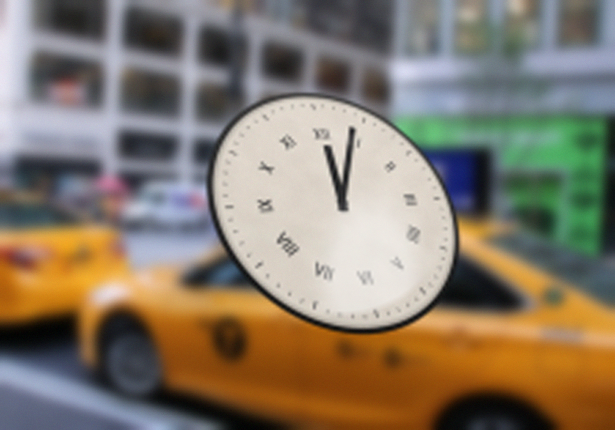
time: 12:04
